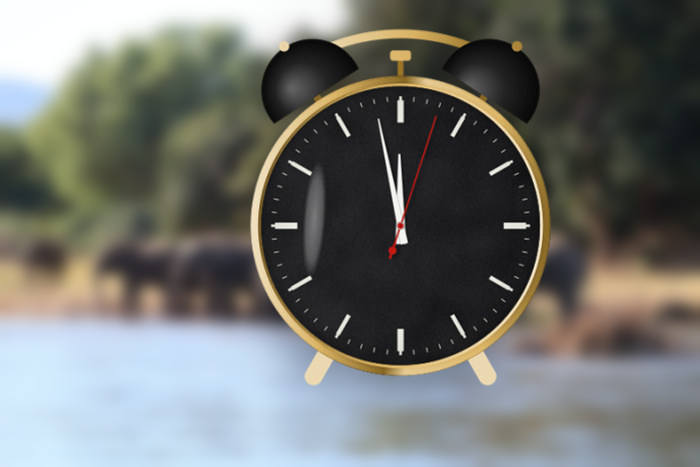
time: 11:58:03
